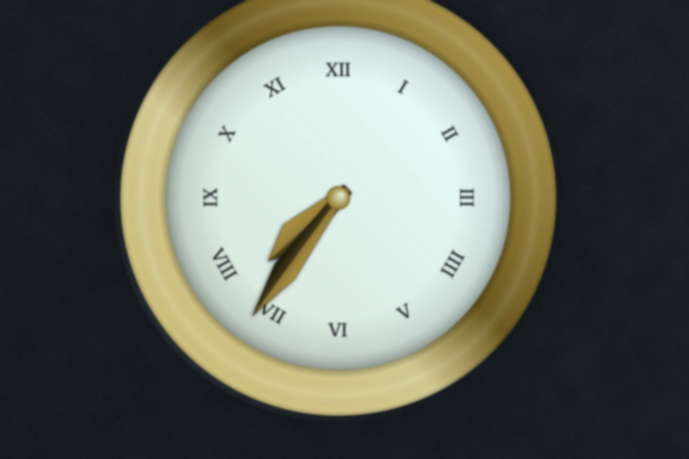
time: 7:36
